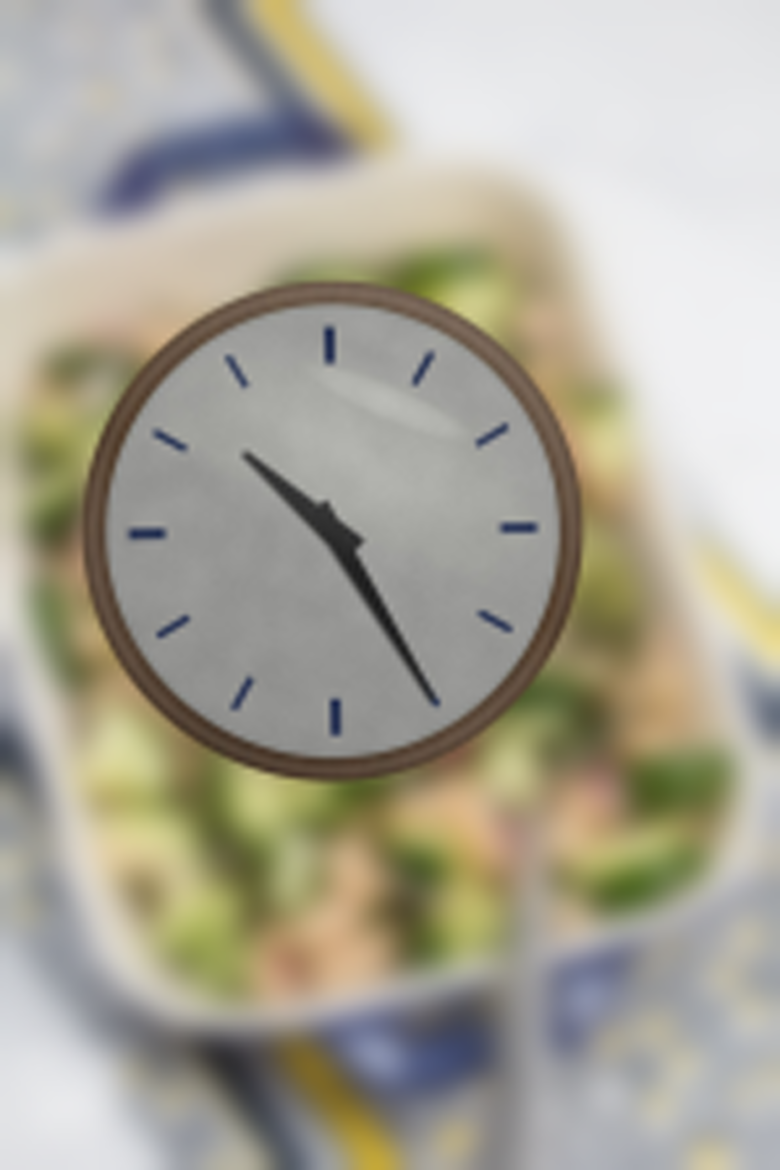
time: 10:25
